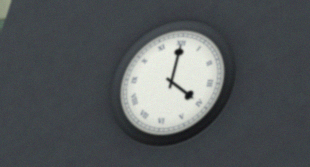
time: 4:00
